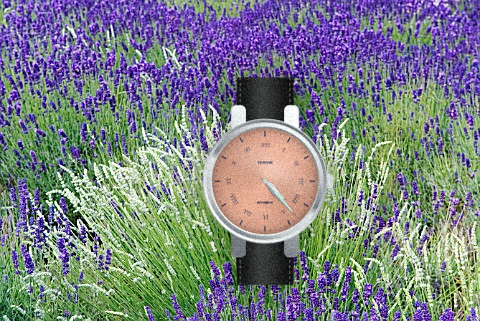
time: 4:23
